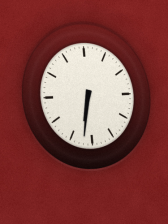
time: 6:32
